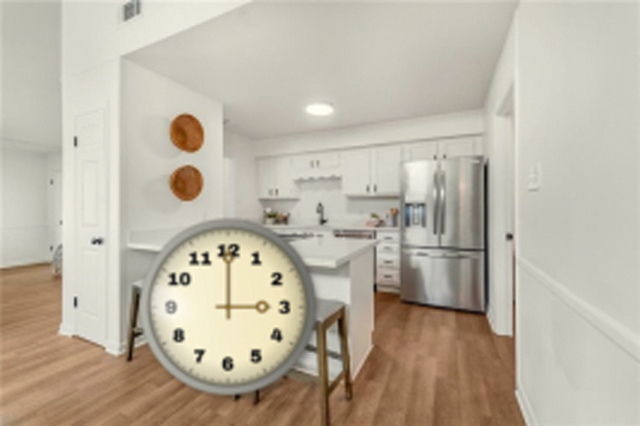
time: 3:00
